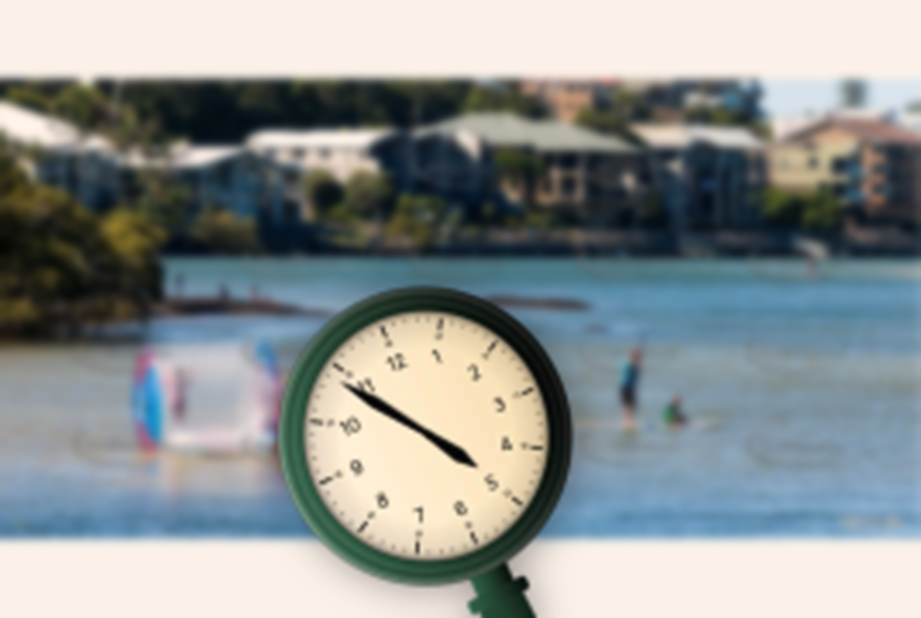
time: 4:54
